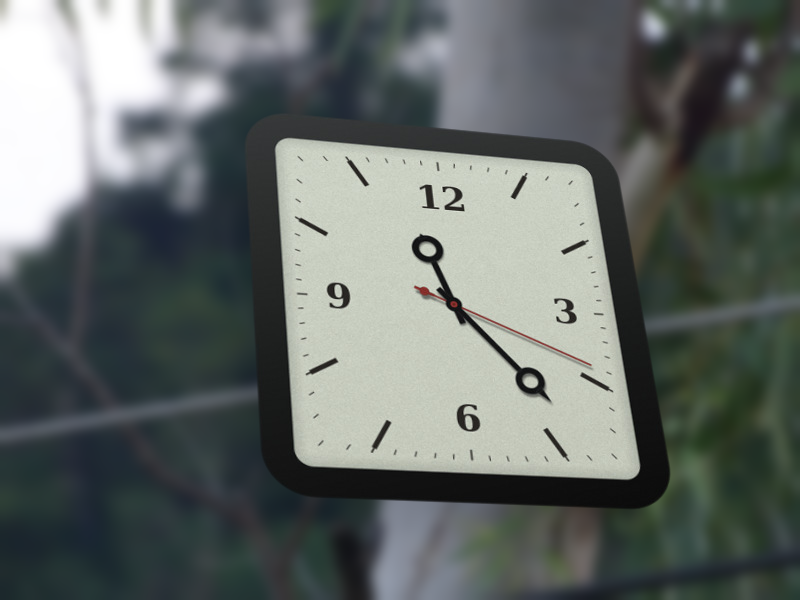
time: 11:23:19
